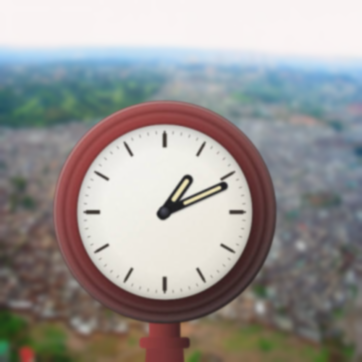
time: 1:11
